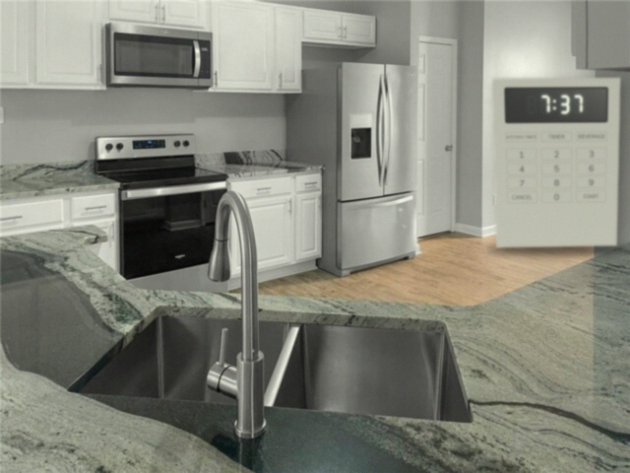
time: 7:37
